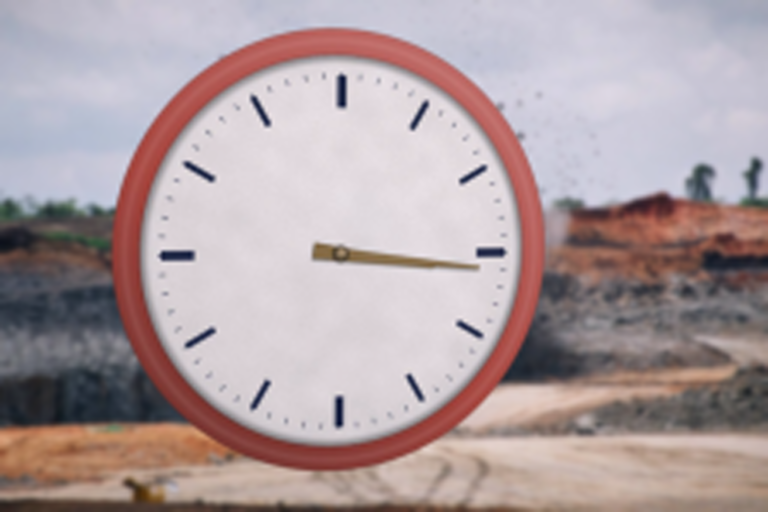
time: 3:16
